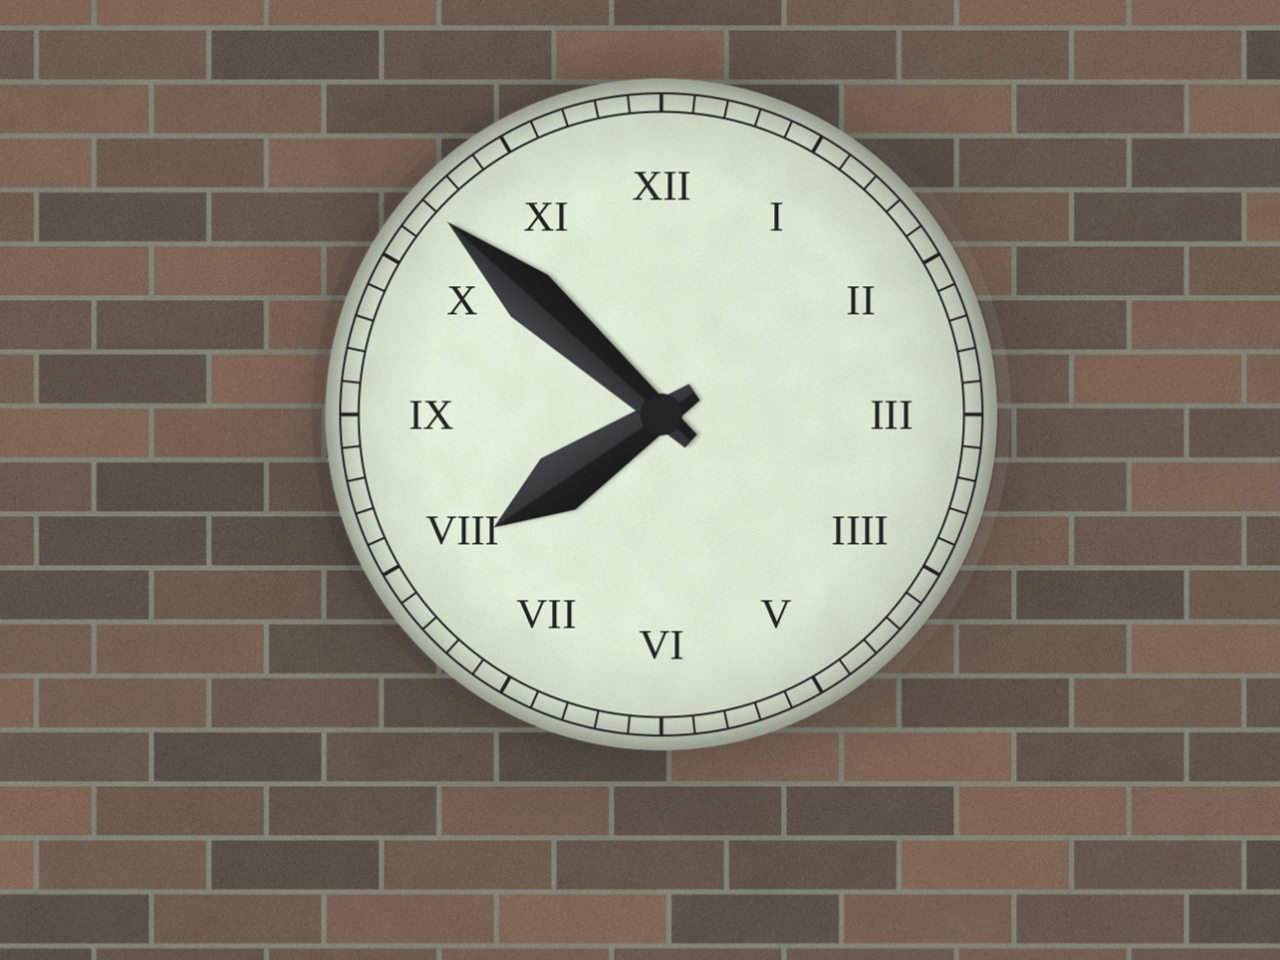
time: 7:52
